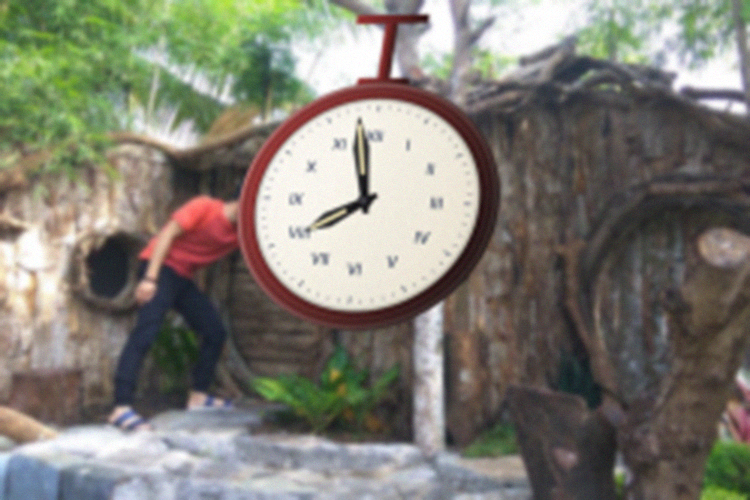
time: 7:58
